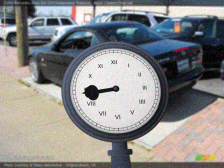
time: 8:44
